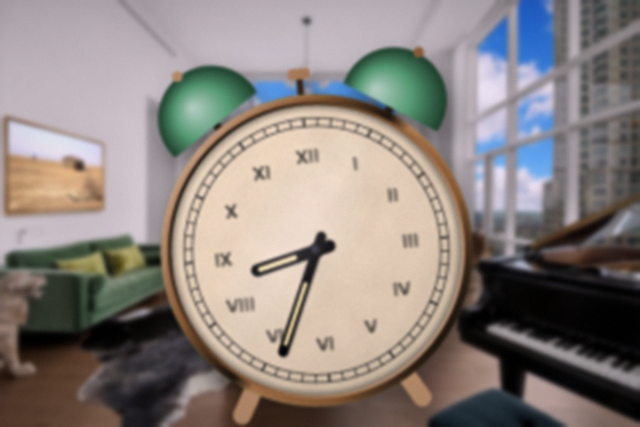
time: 8:34
